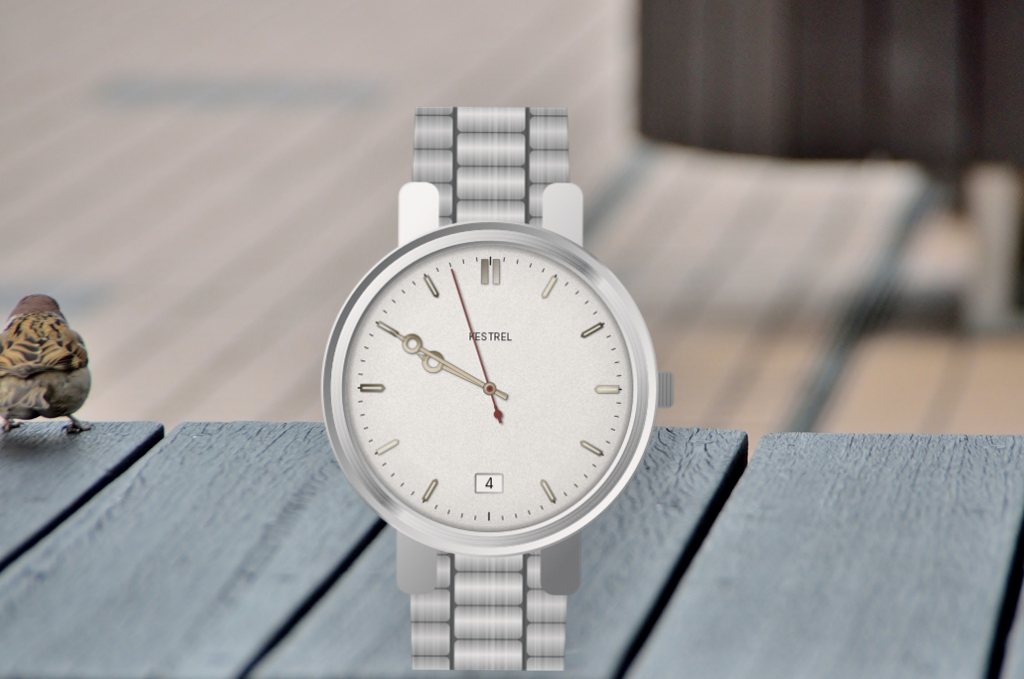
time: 9:49:57
